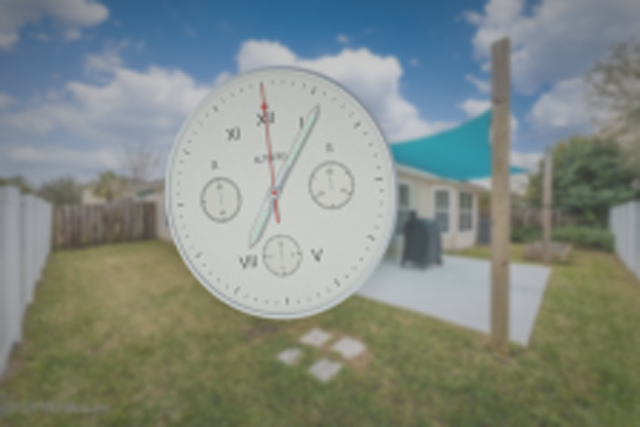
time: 7:06
